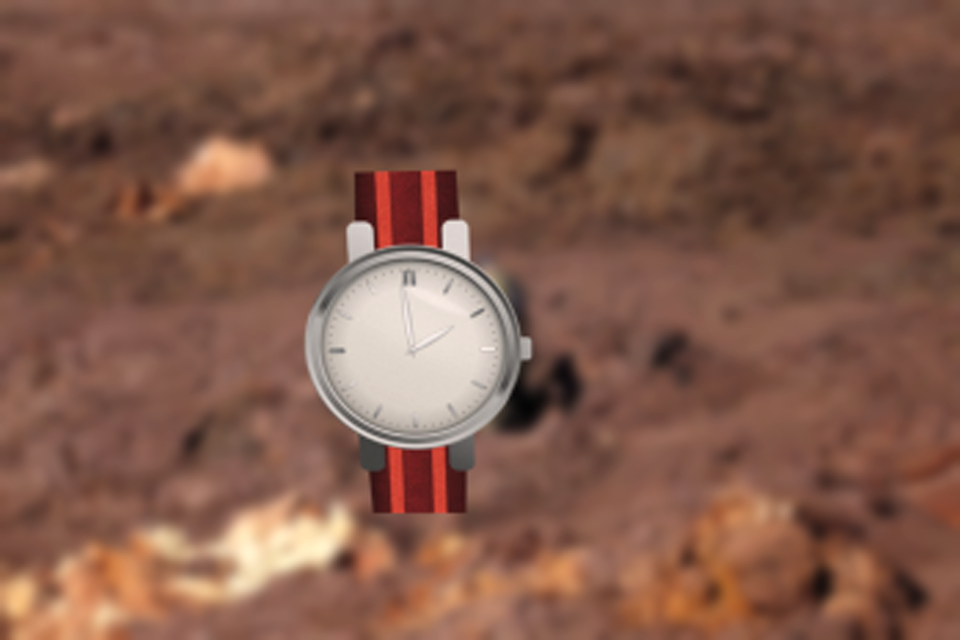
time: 1:59
